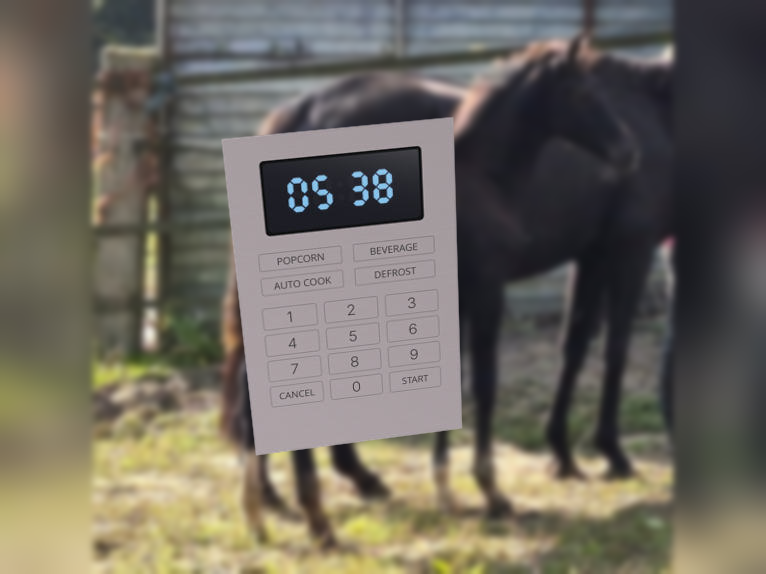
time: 5:38
